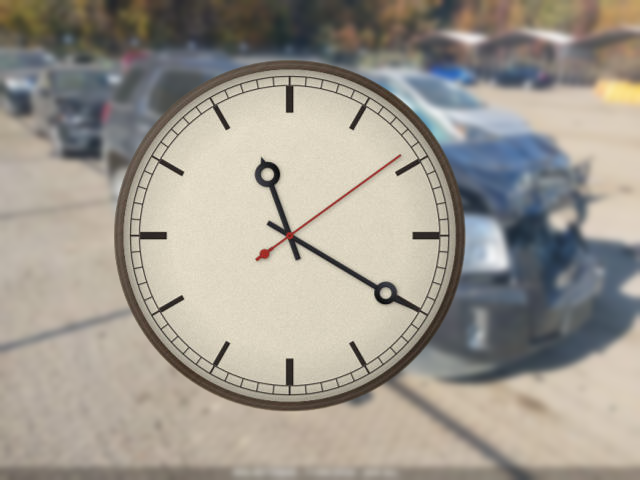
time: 11:20:09
